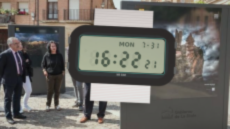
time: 16:22
